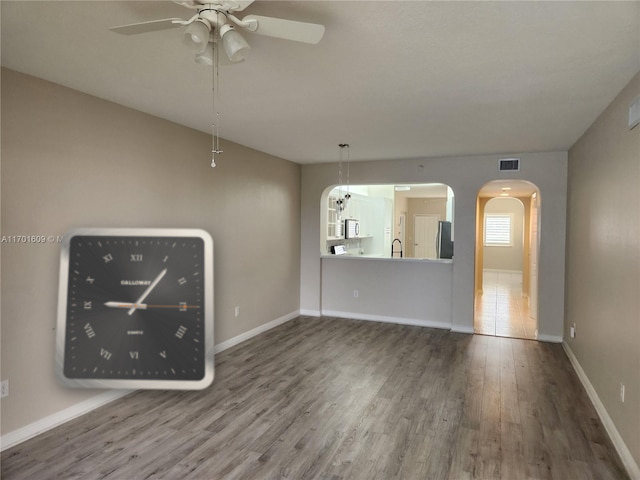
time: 9:06:15
